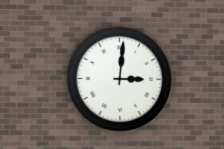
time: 3:01
